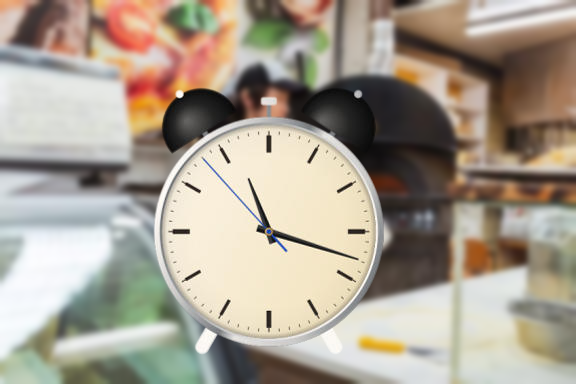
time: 11:17:53
